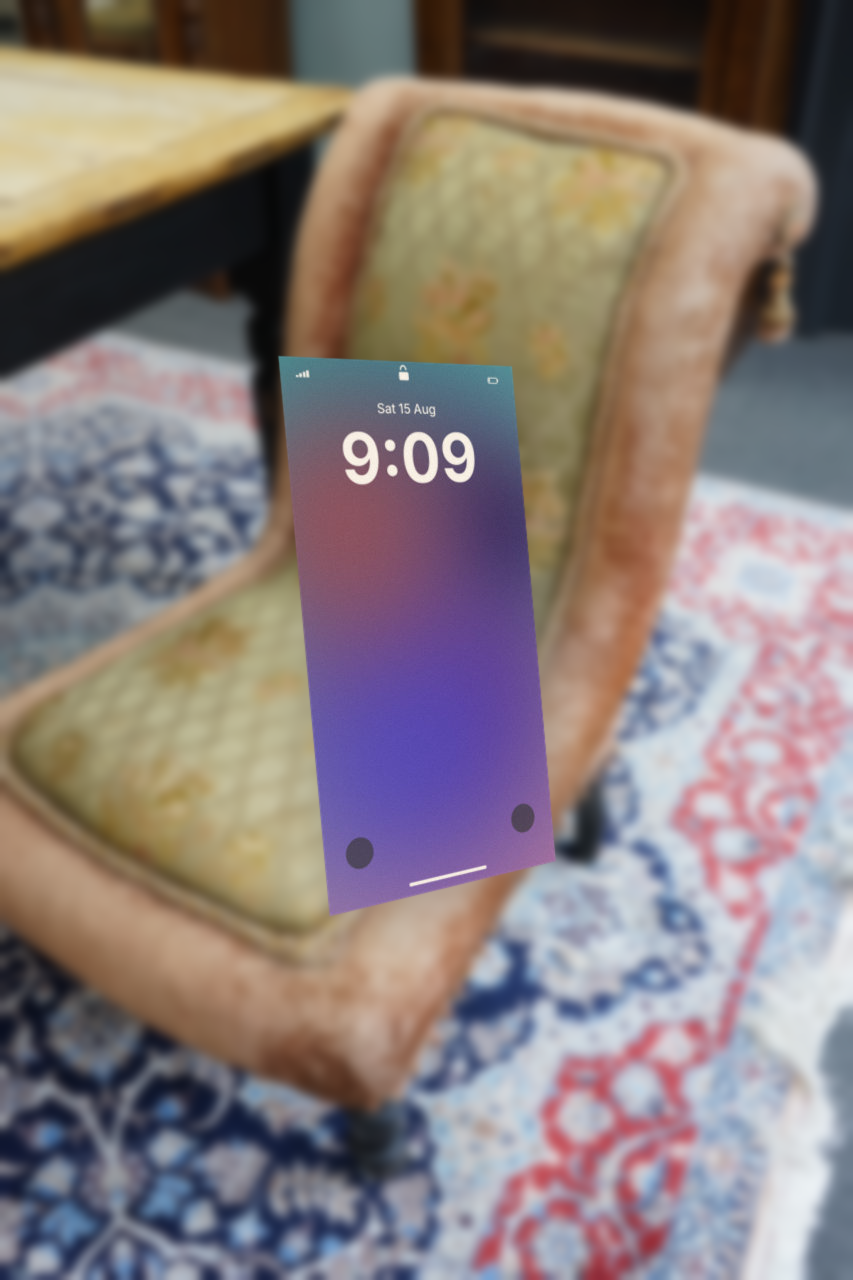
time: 9:09
